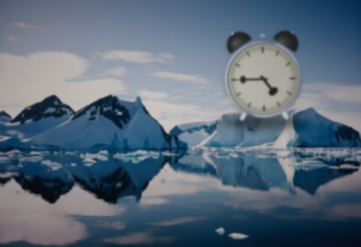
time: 4:45
